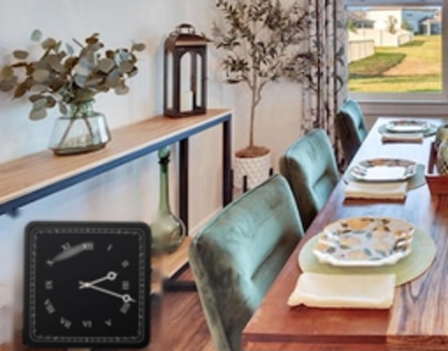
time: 2:18
